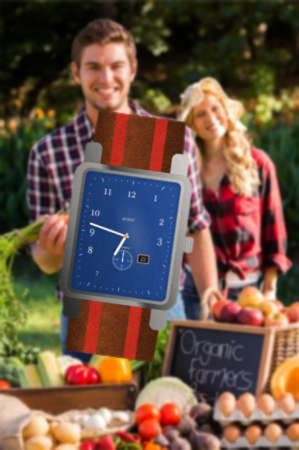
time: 6:47
